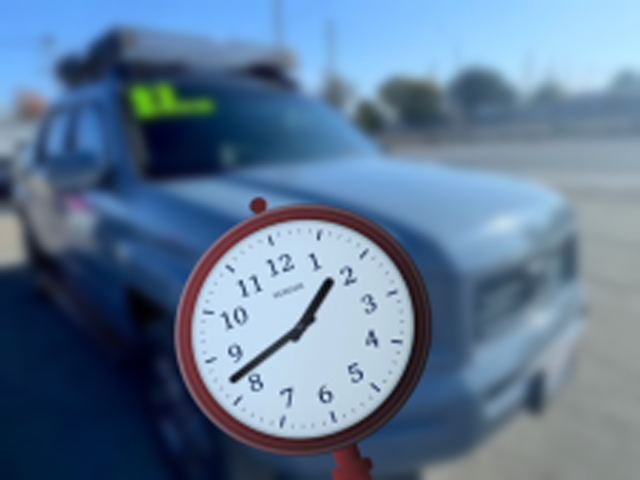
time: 1:42
